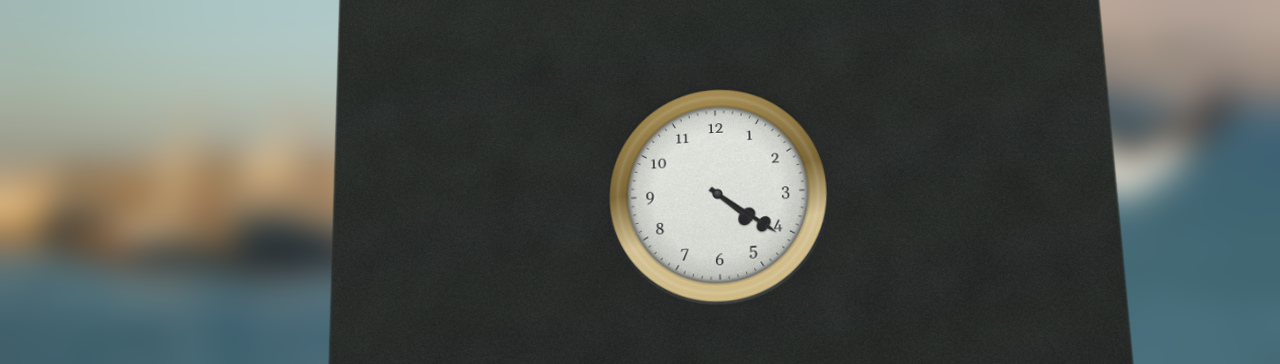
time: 4:21
